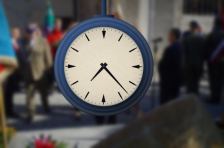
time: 7:23
